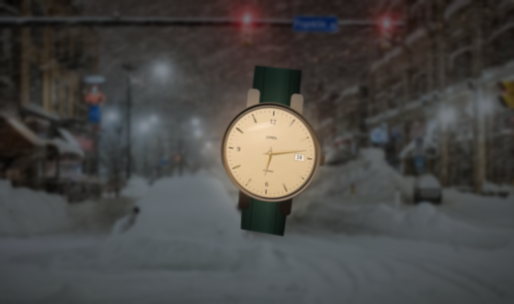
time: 6:13
